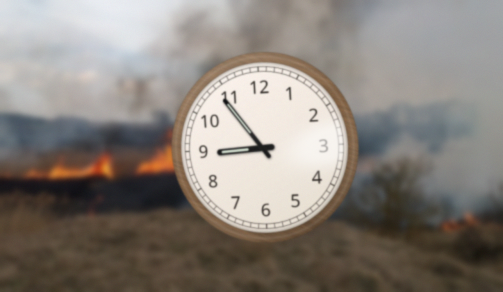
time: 8:54
